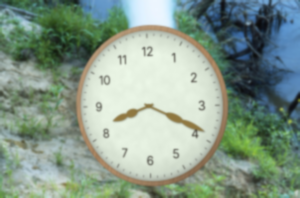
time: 8:19
